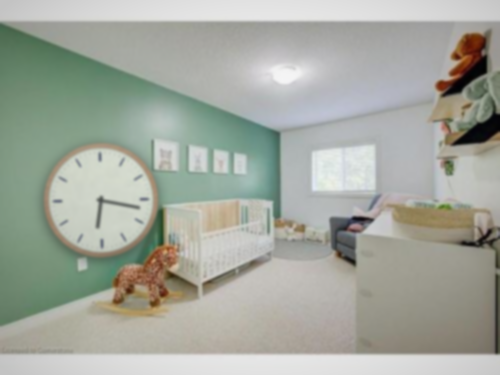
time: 6:17
